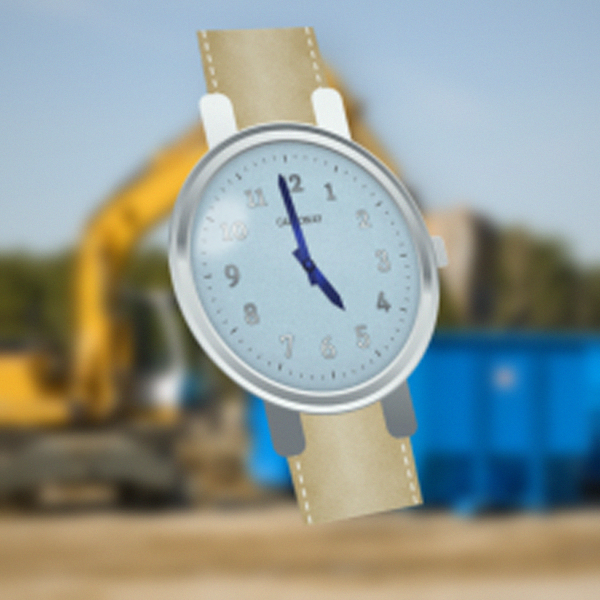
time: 4:59
